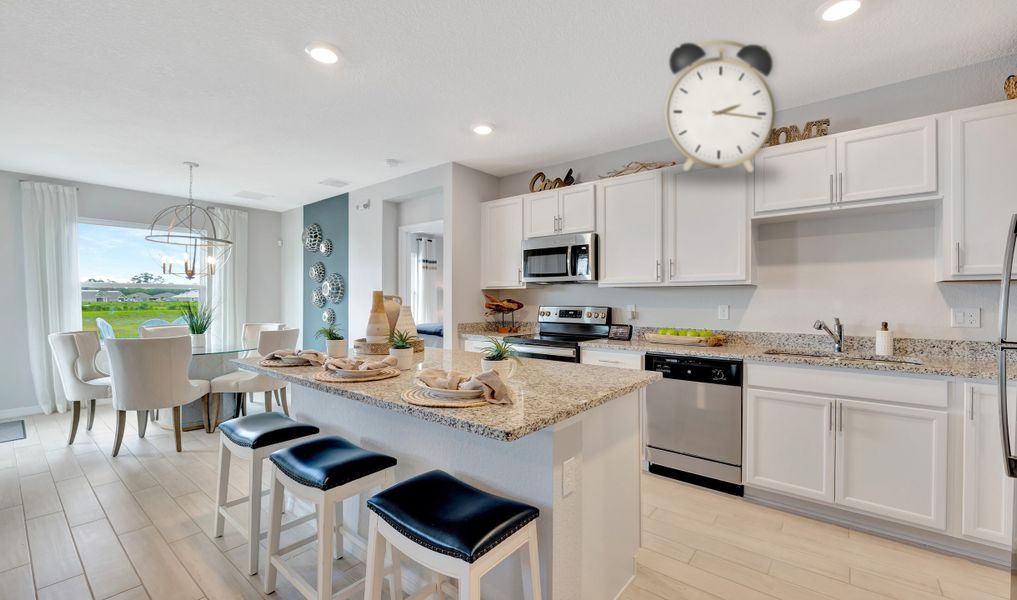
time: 2:16
